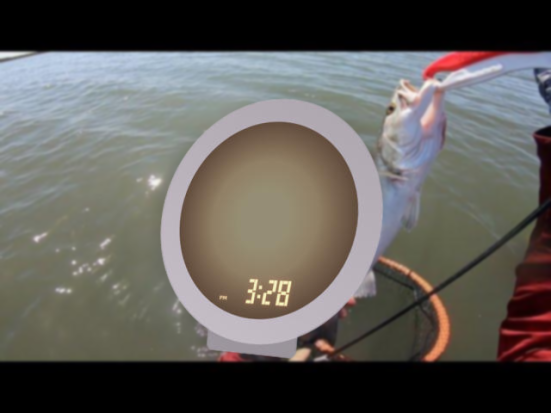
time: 3:28
